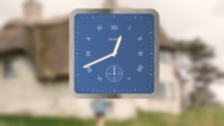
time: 12:41
